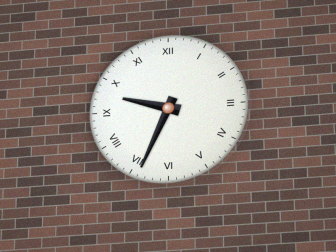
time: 9:34
